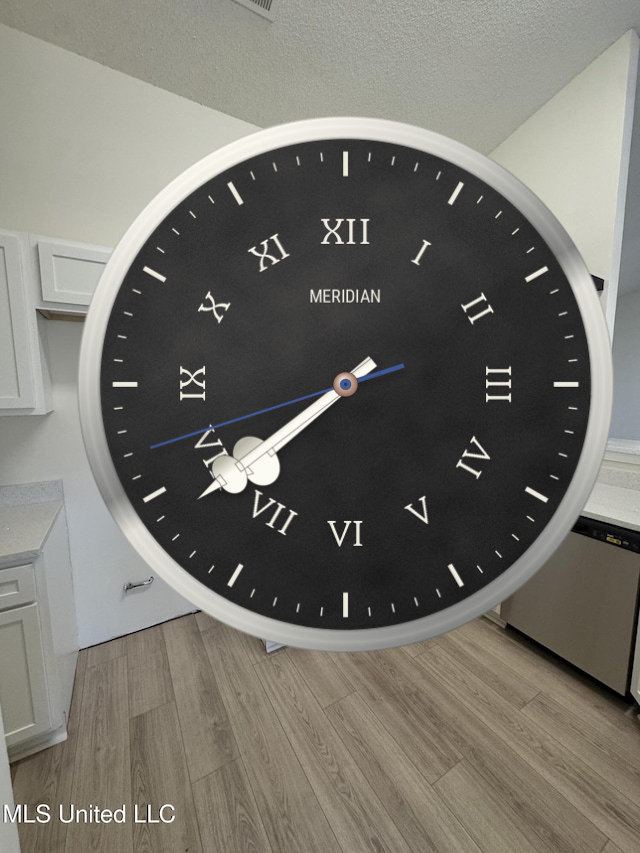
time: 7:38:42
